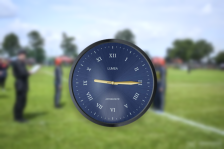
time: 9:15
